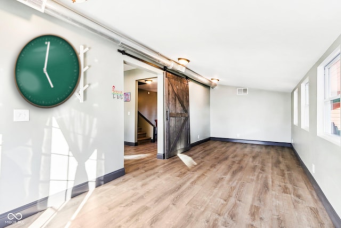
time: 5:01
